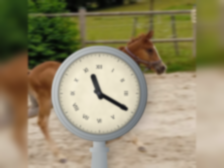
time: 11:20
